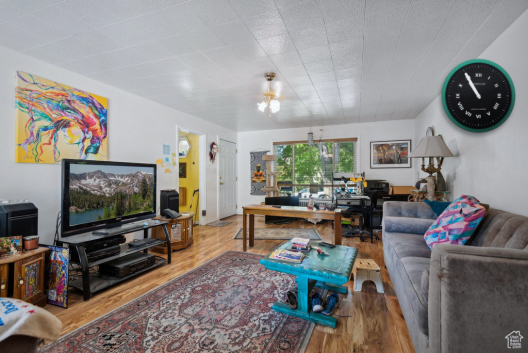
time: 10:55
